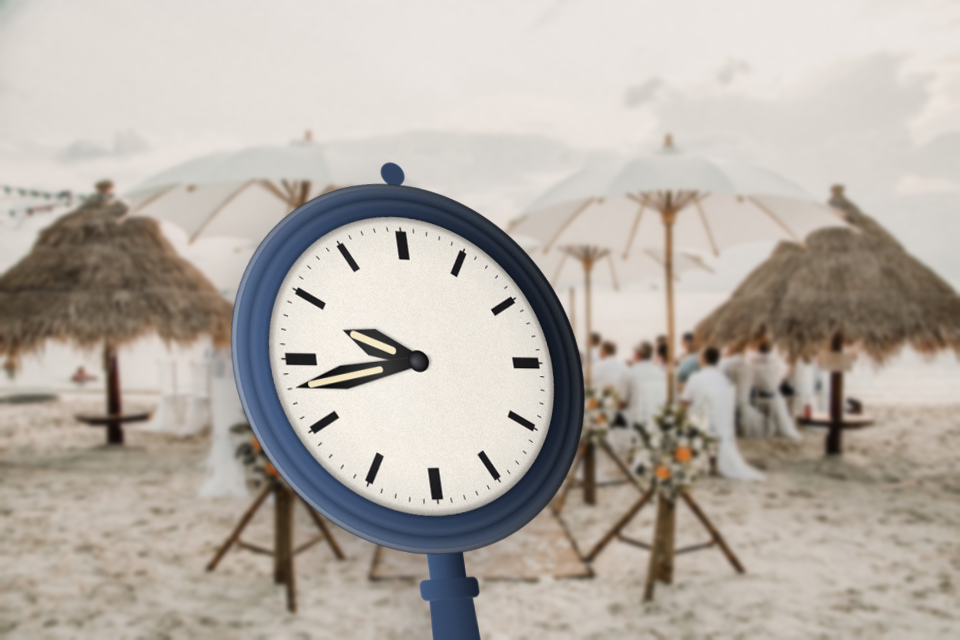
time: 9:43
